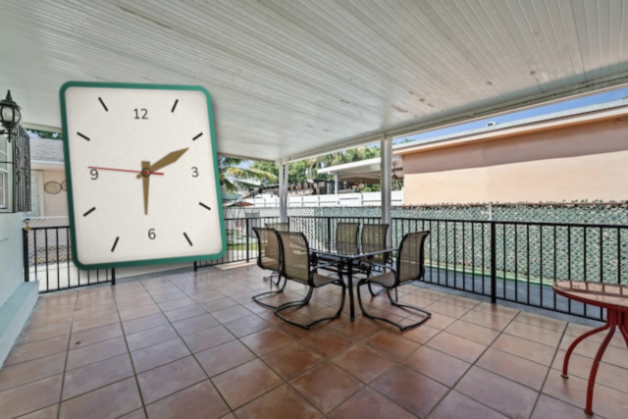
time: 6:10:46
